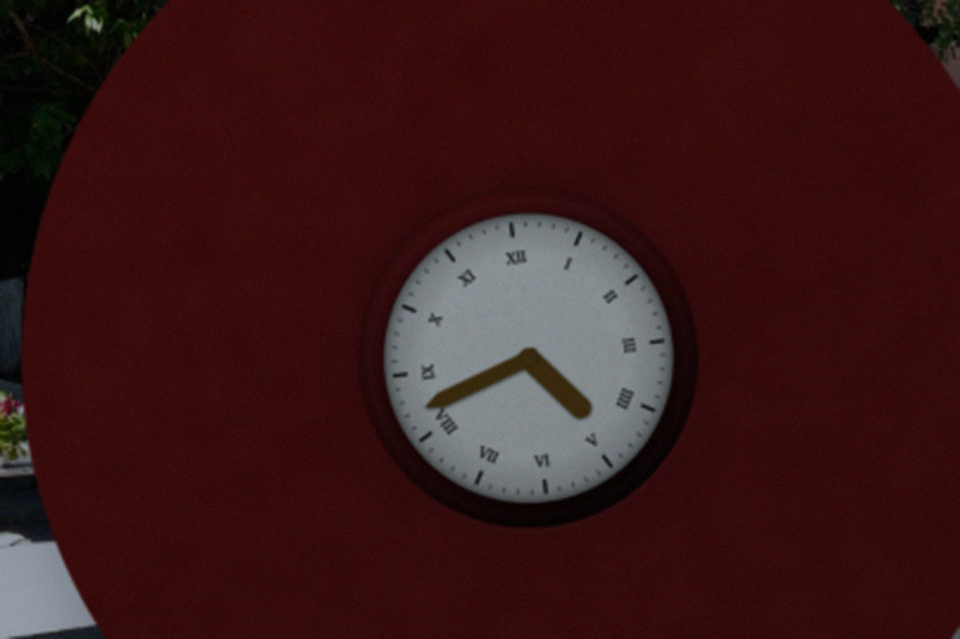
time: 4:42
